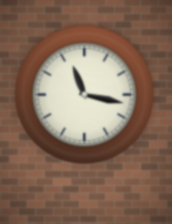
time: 11:17
